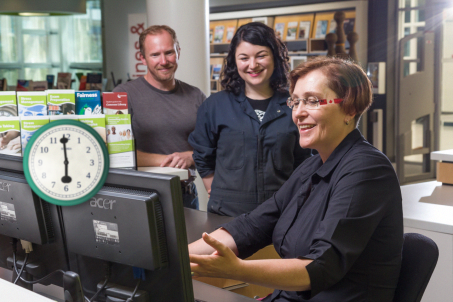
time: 5:59
